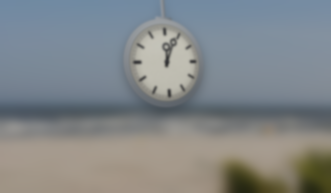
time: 12:04
